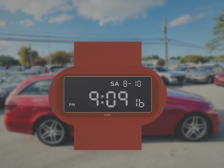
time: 9:09:16
